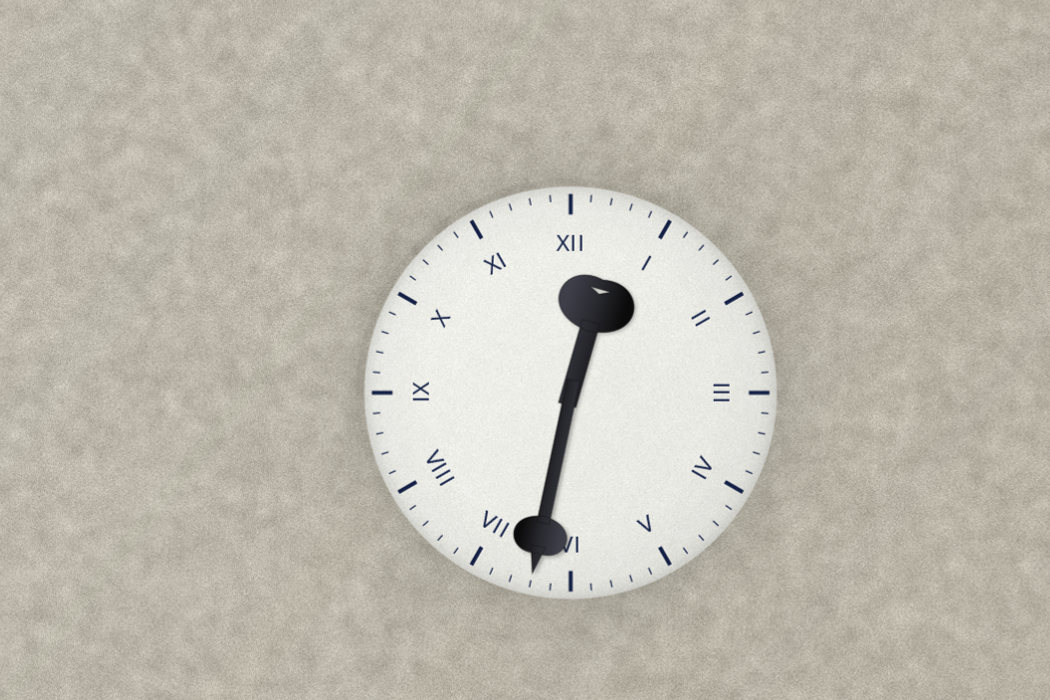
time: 12:32
